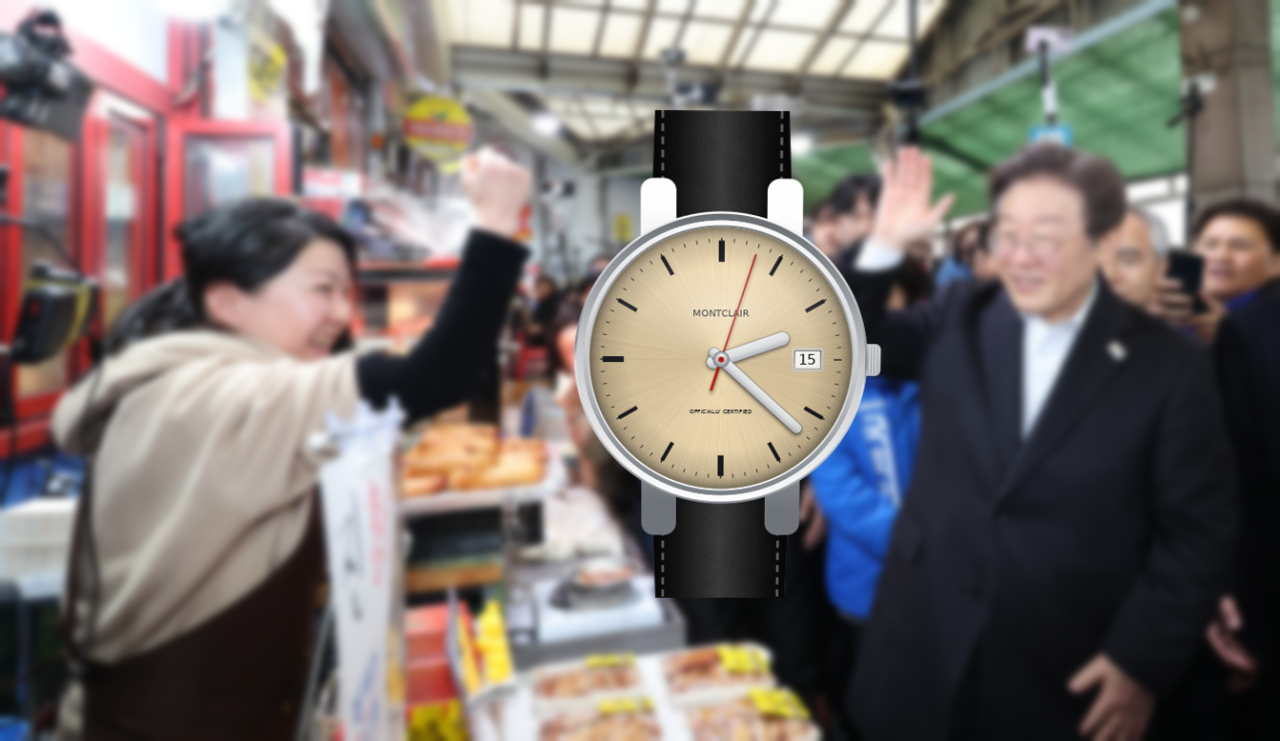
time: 2:22:03
